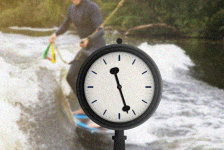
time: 11:27
